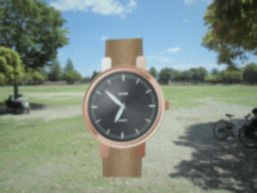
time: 6:52
